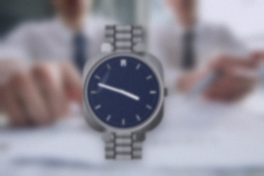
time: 3:48
